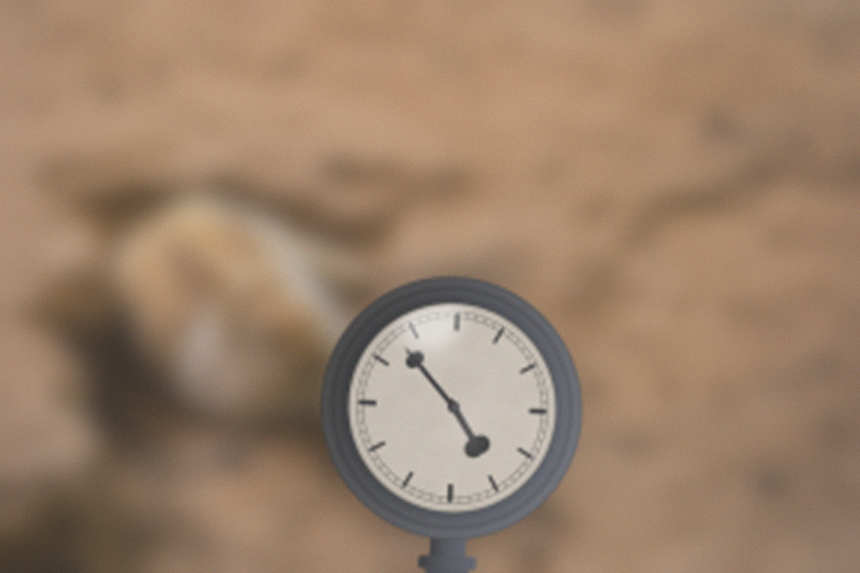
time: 4:53
